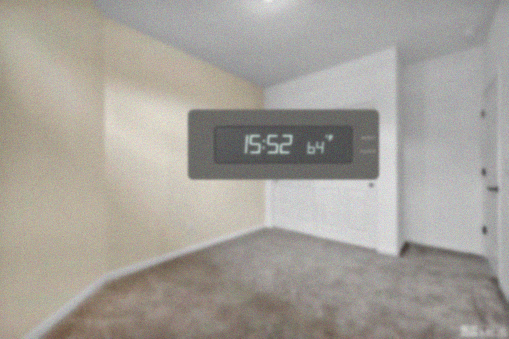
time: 15:52
